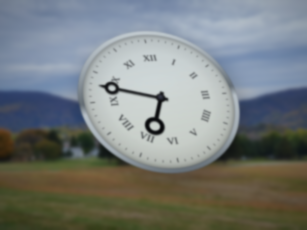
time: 6:48
